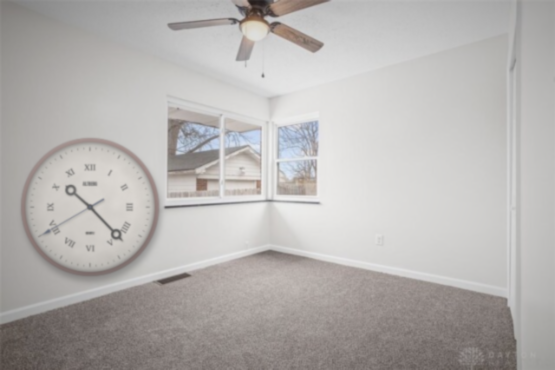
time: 10:22:40
